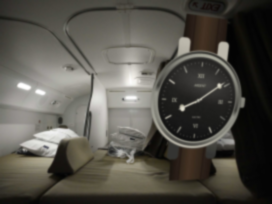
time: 8:09
